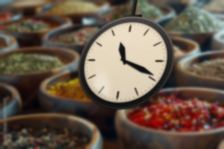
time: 11:19
